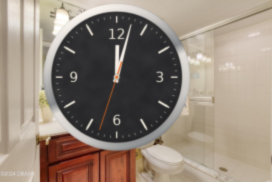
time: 12:02:33
